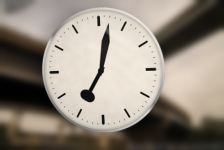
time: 7:02
